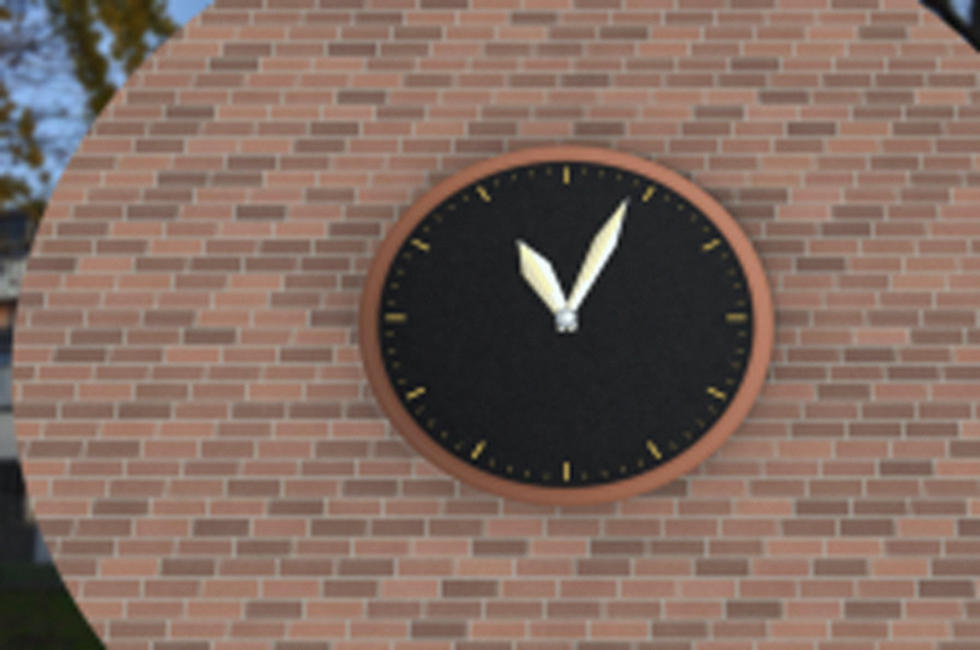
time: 11:04
